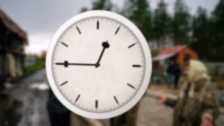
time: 12:45
